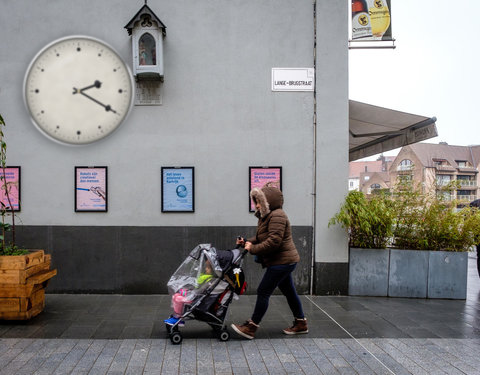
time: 2:20
